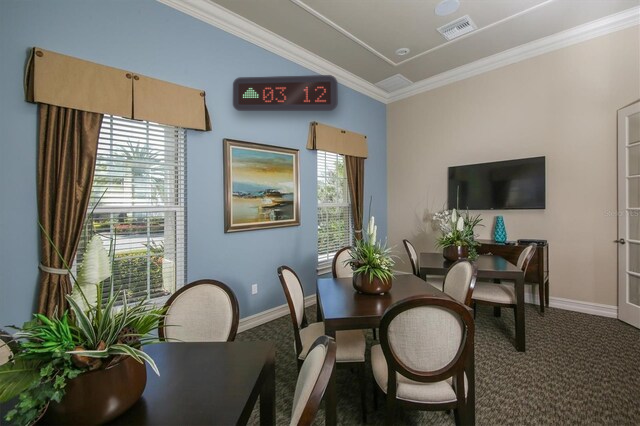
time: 3:12
